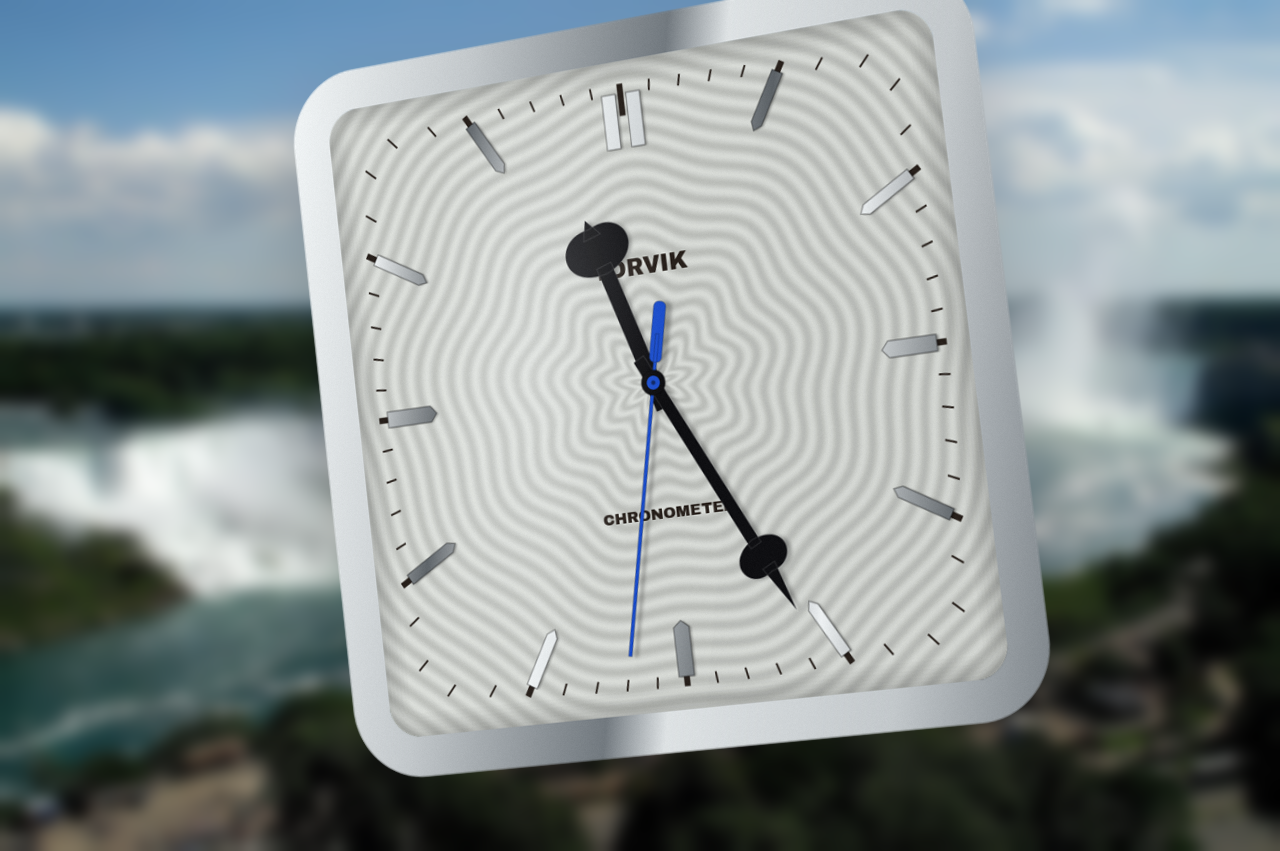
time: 11:25:32
